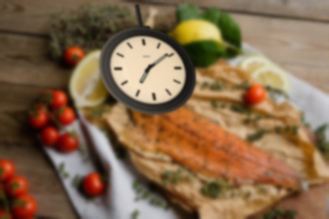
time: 7:09
